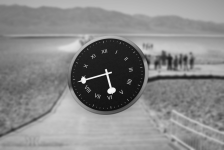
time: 5:44
